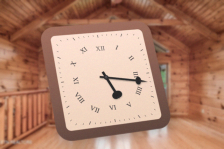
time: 5:17
